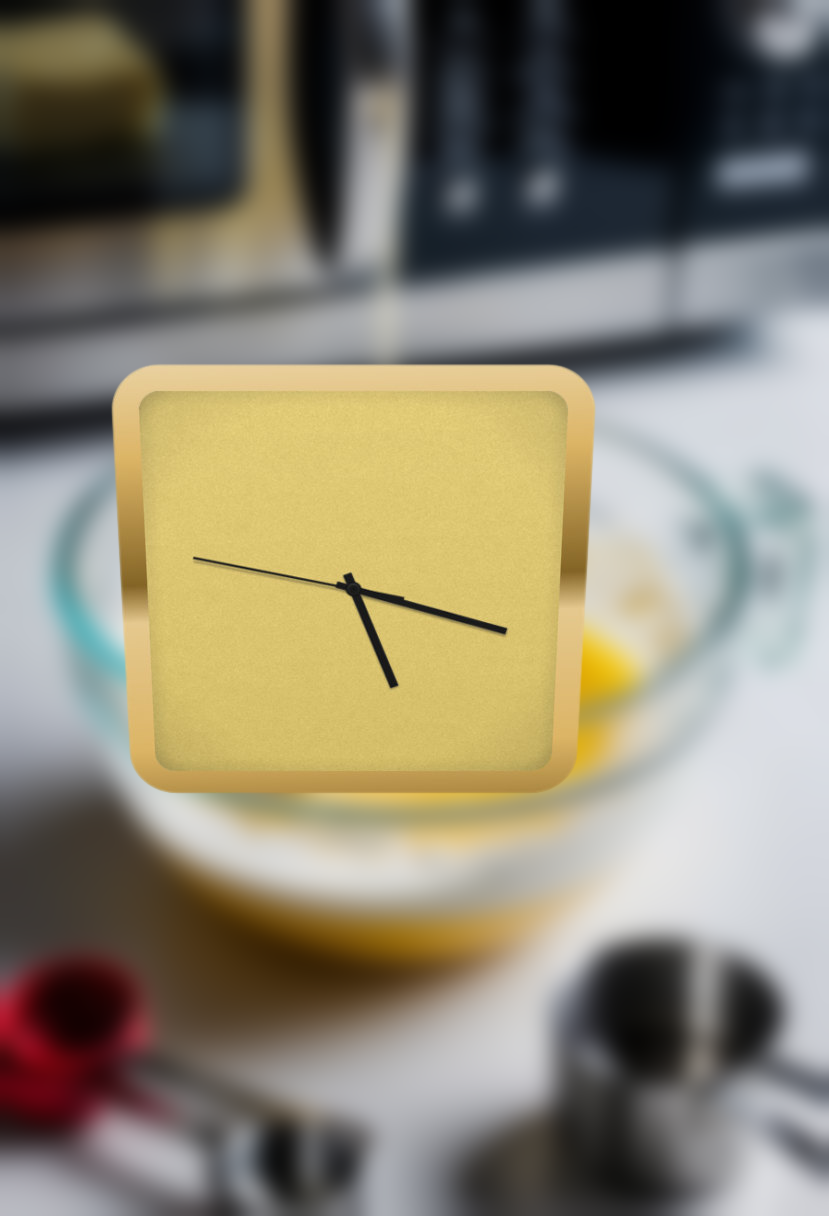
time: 5:17:47
